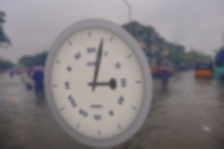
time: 3:03
